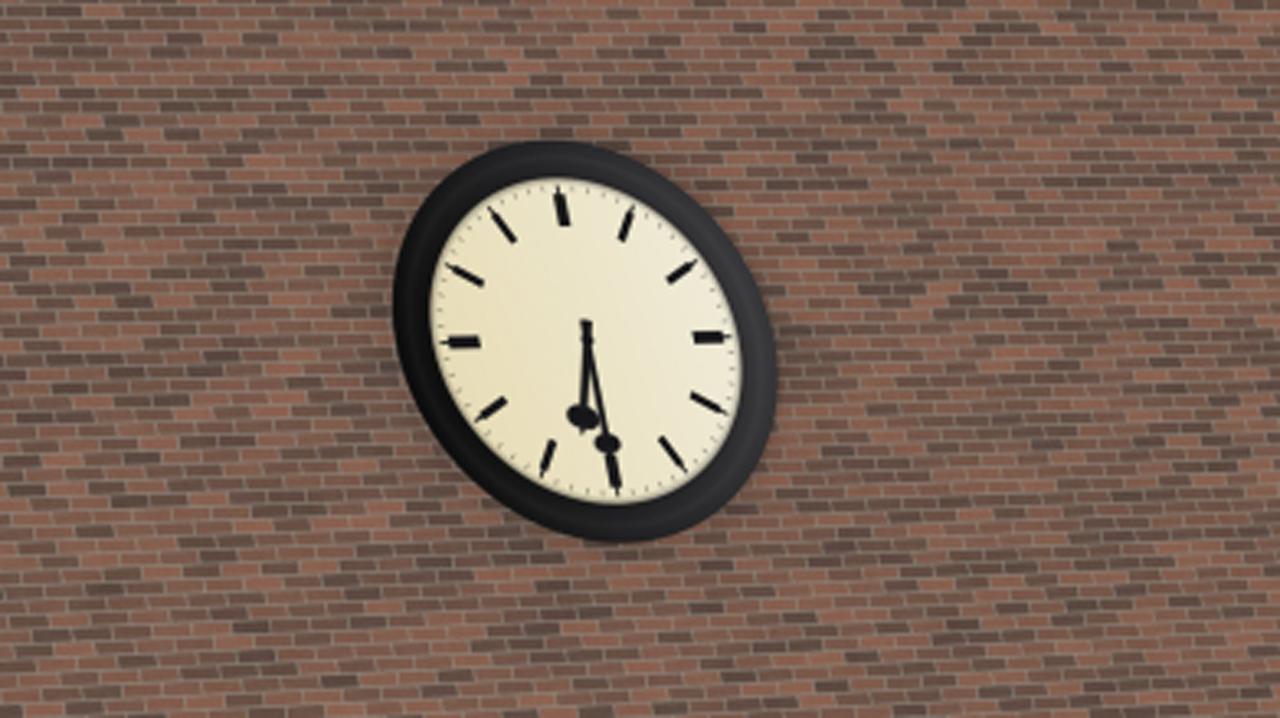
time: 6:30
